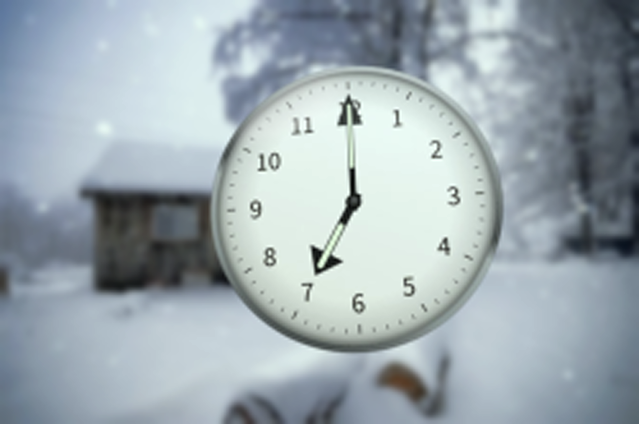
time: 7:00
